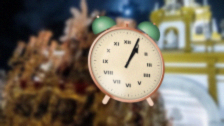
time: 1:04
